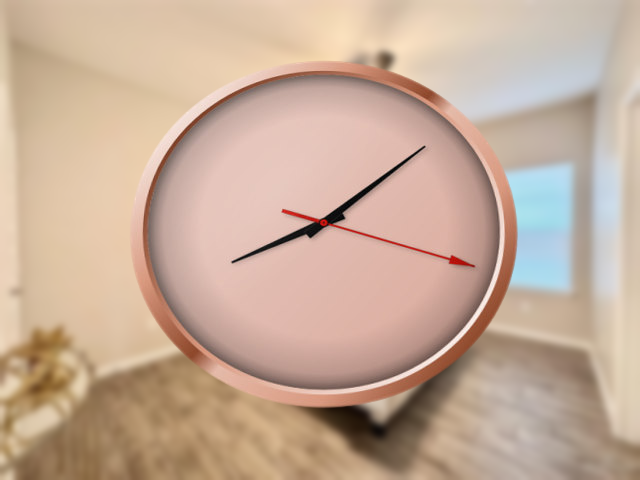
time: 8:08:18
